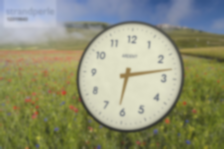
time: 6:13
